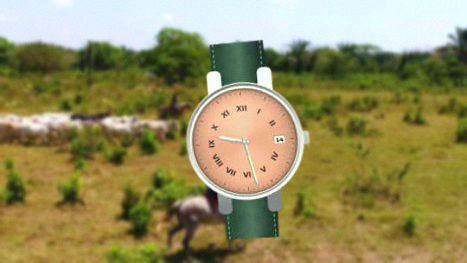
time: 9:28
